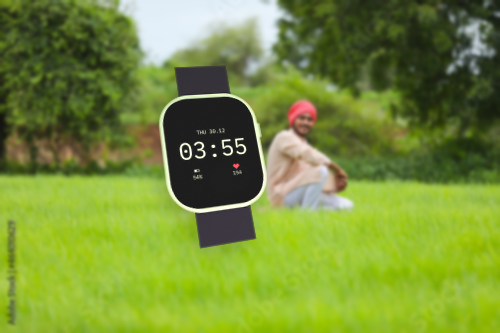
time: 3:55
